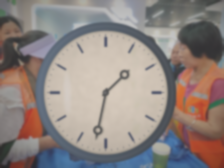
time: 1:32
